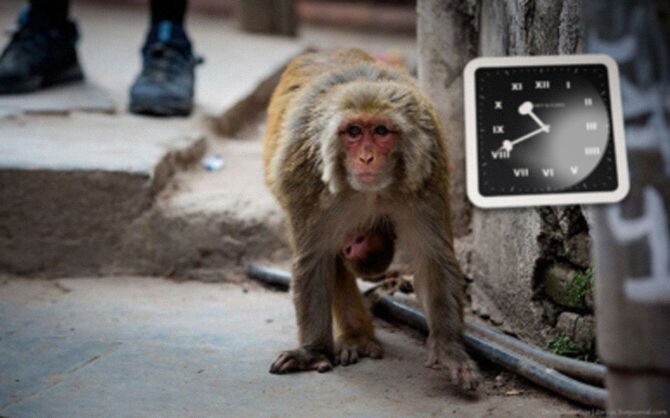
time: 10:41
